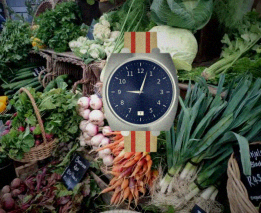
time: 9:03
